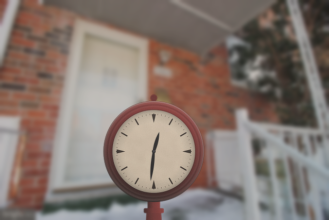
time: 12:31
